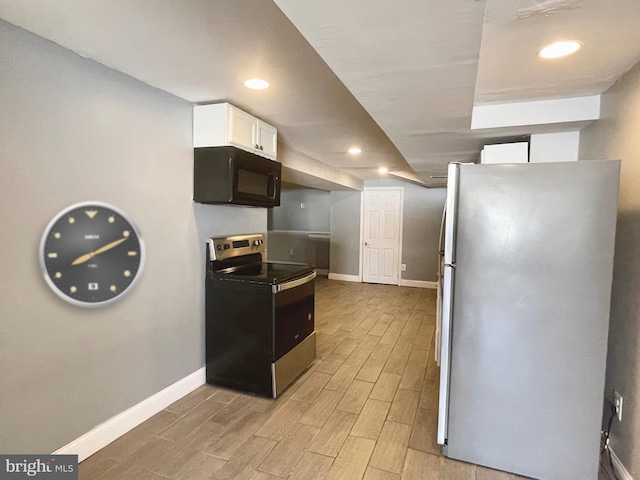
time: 8:11
